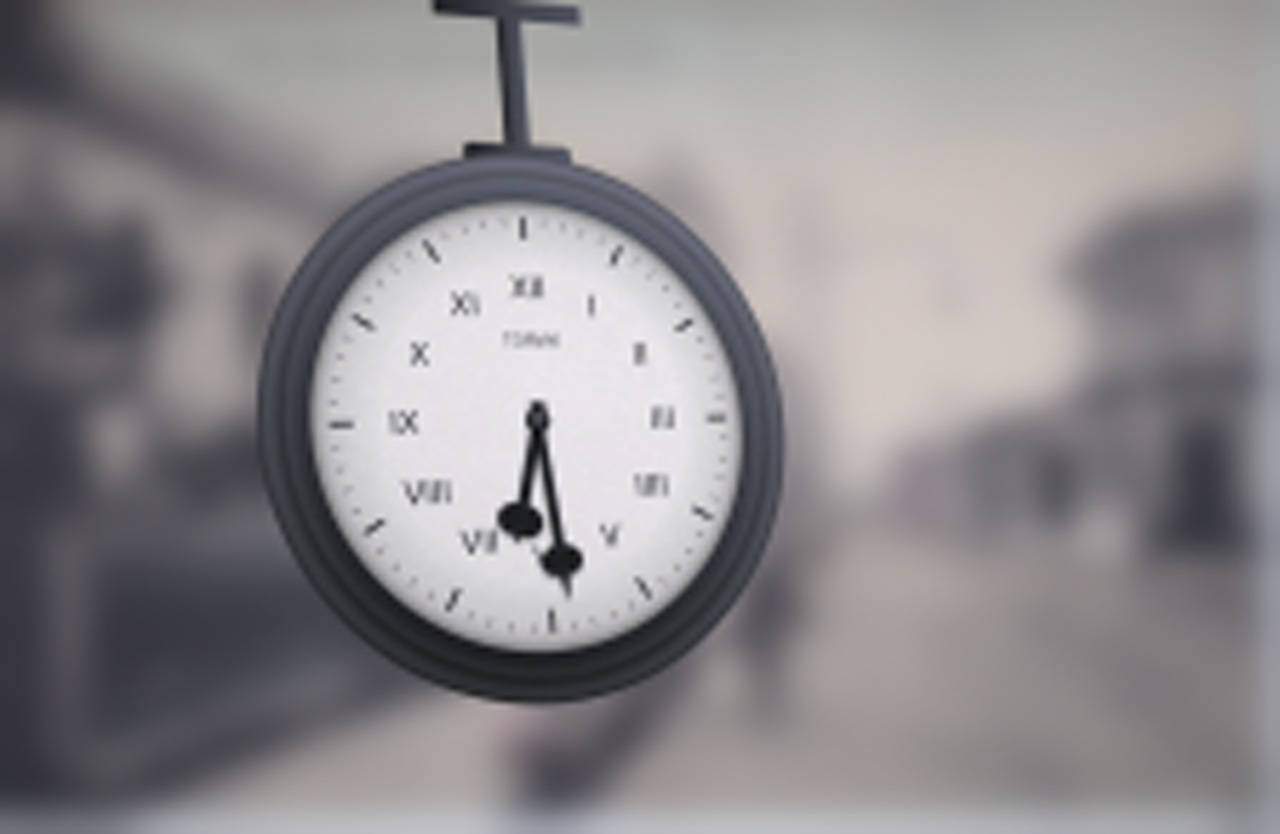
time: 6:29
